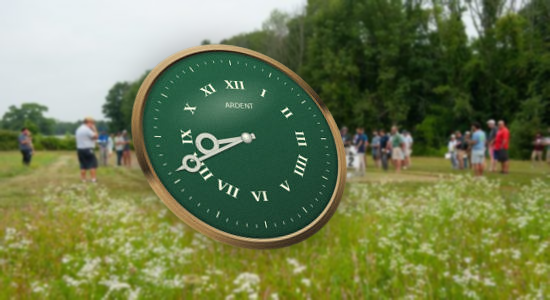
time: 8:41
